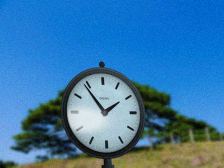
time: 1:54
